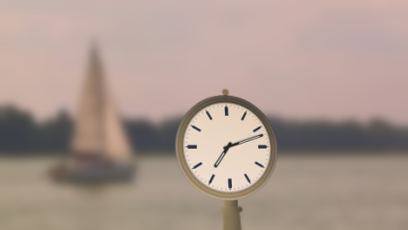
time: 7:12
